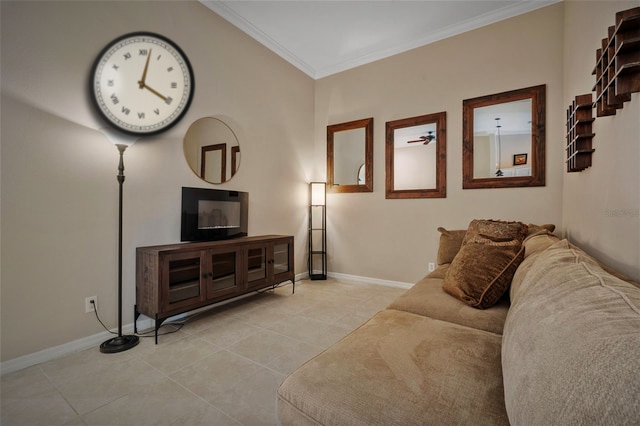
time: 4:02
